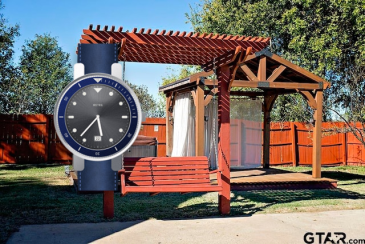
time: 5:37
